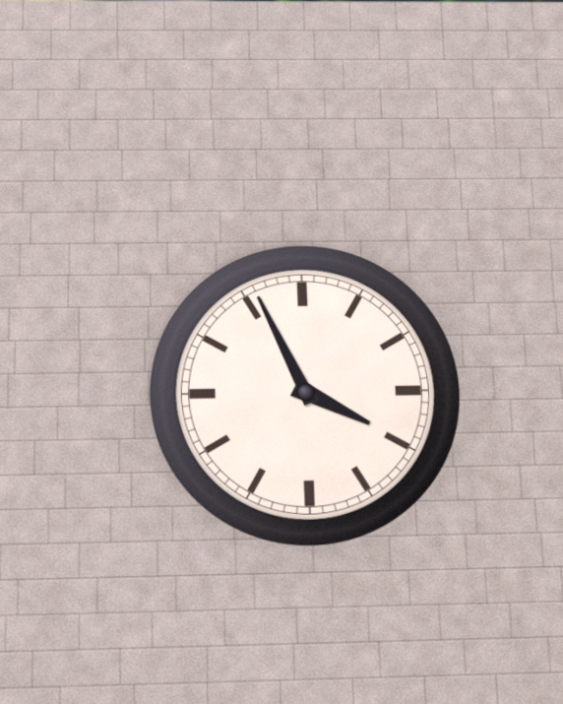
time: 3:56
